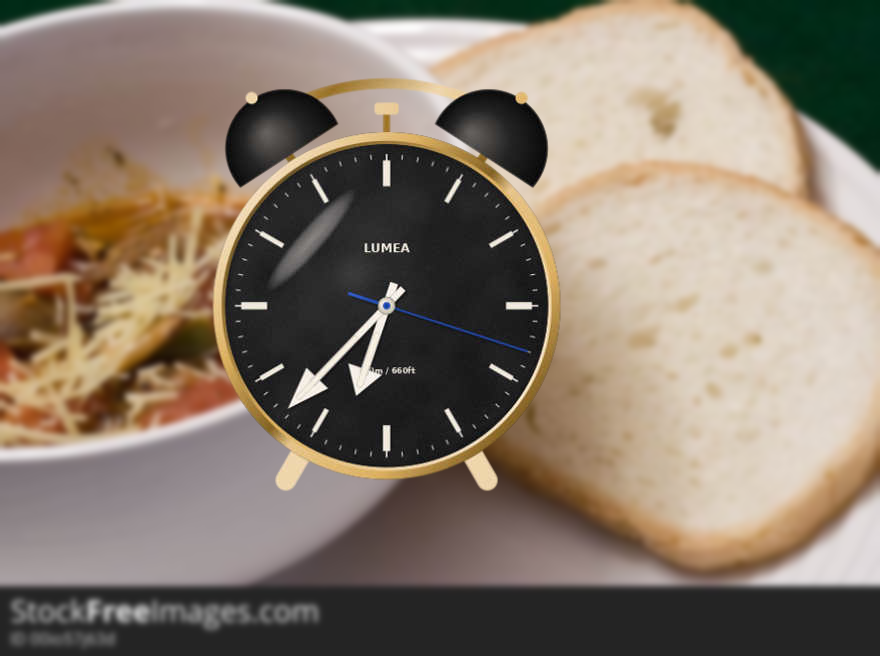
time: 6:37:18
